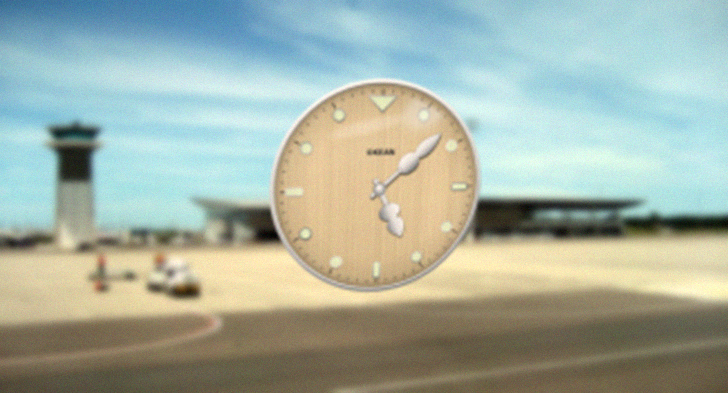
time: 5:08
